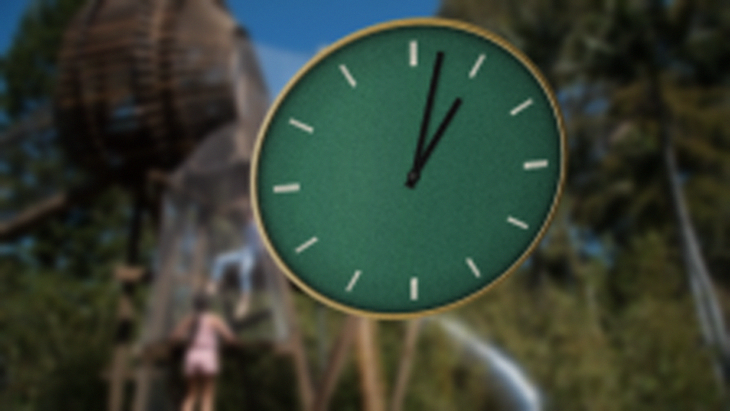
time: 1:02
